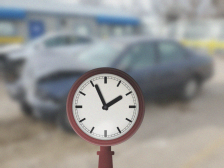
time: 1:56
